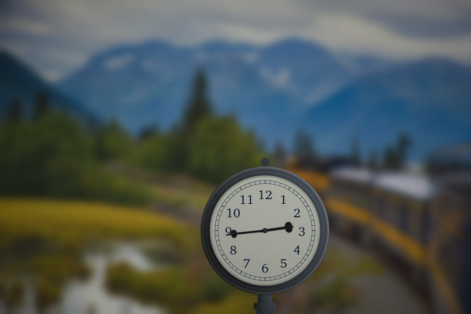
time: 2:44
